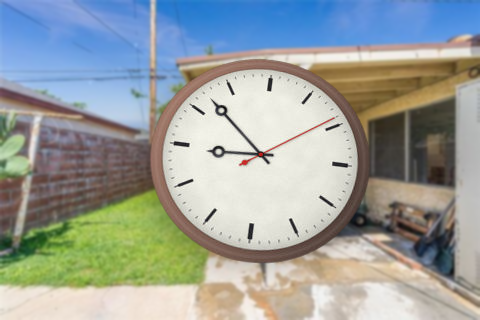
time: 8:52:09
